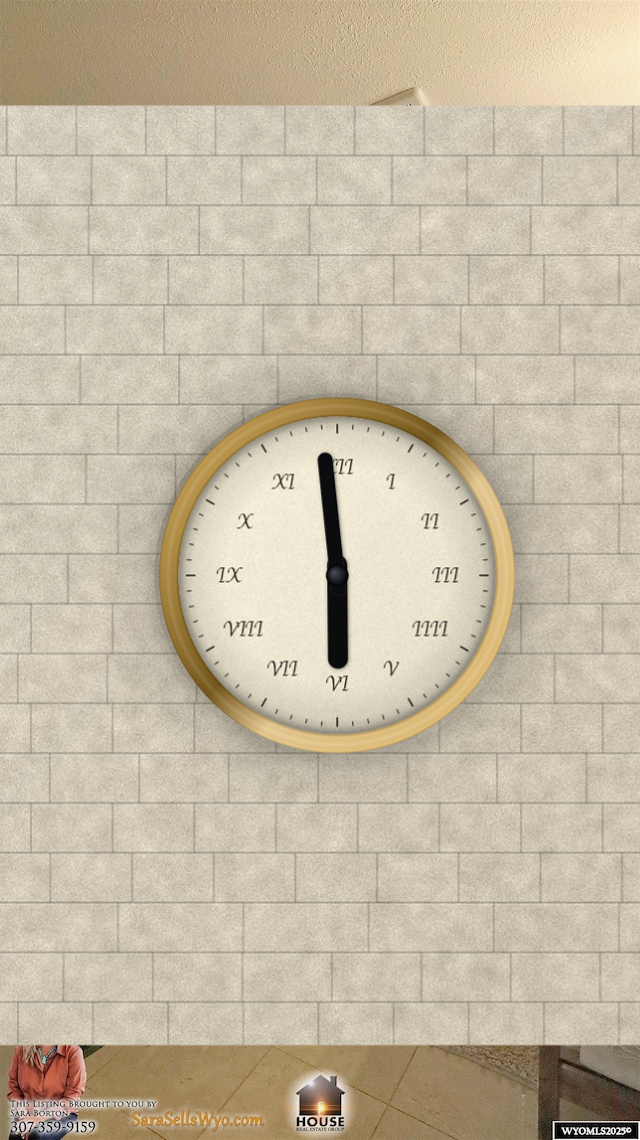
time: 5:59
